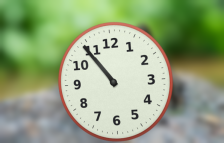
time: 10:54
